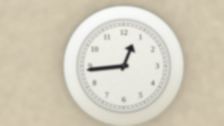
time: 12:44
